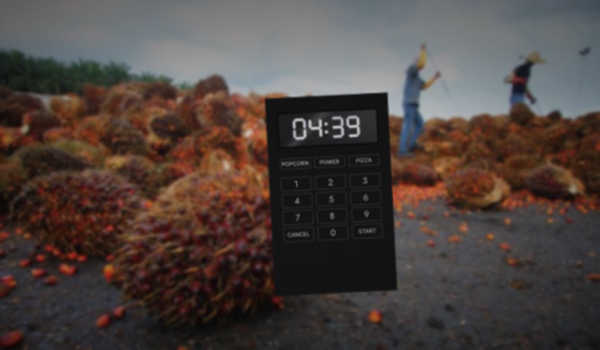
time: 4:39
